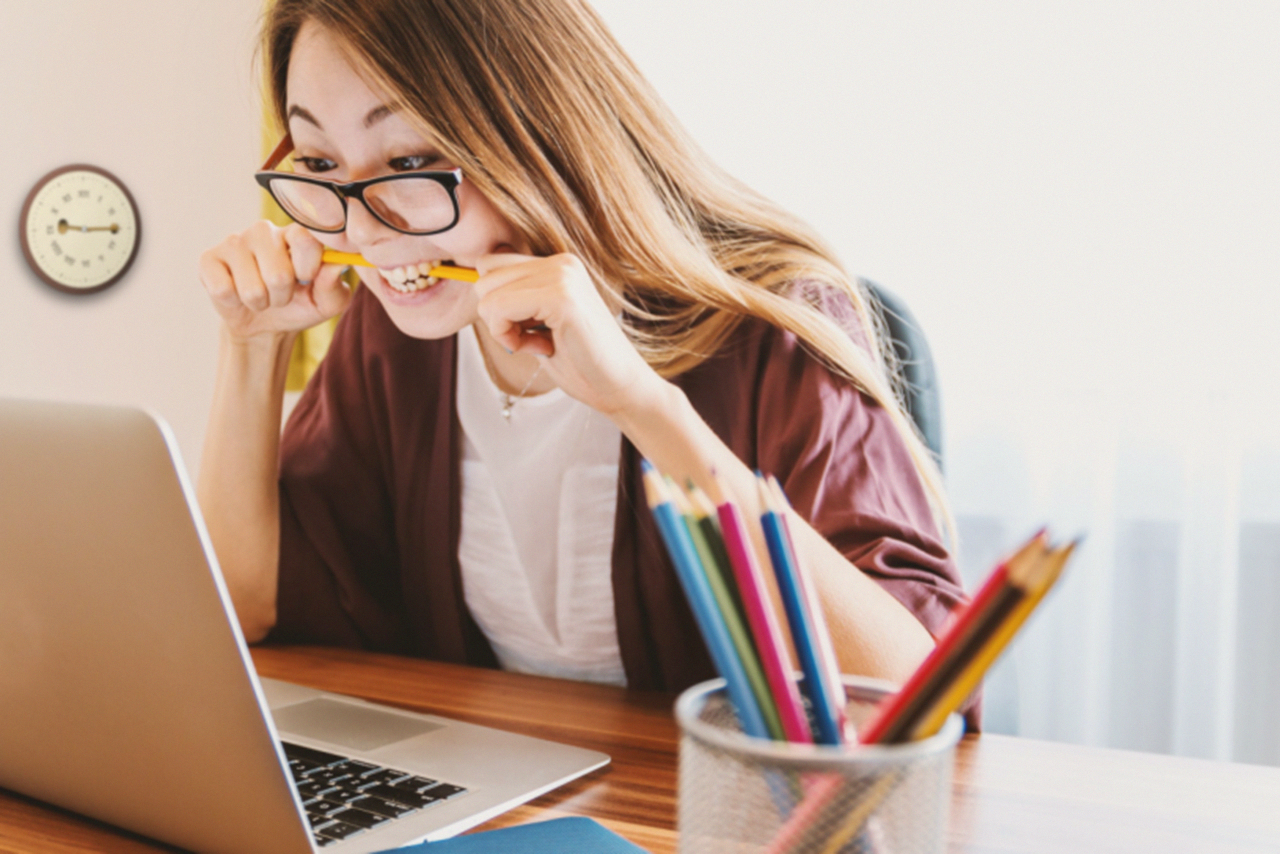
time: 9:15
